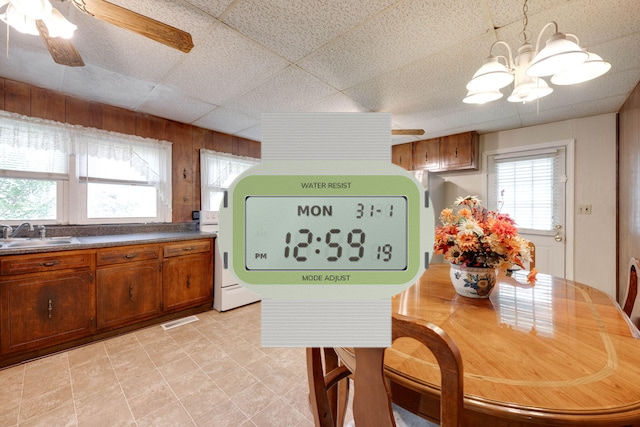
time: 12:59:19
